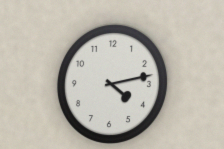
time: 4:13
